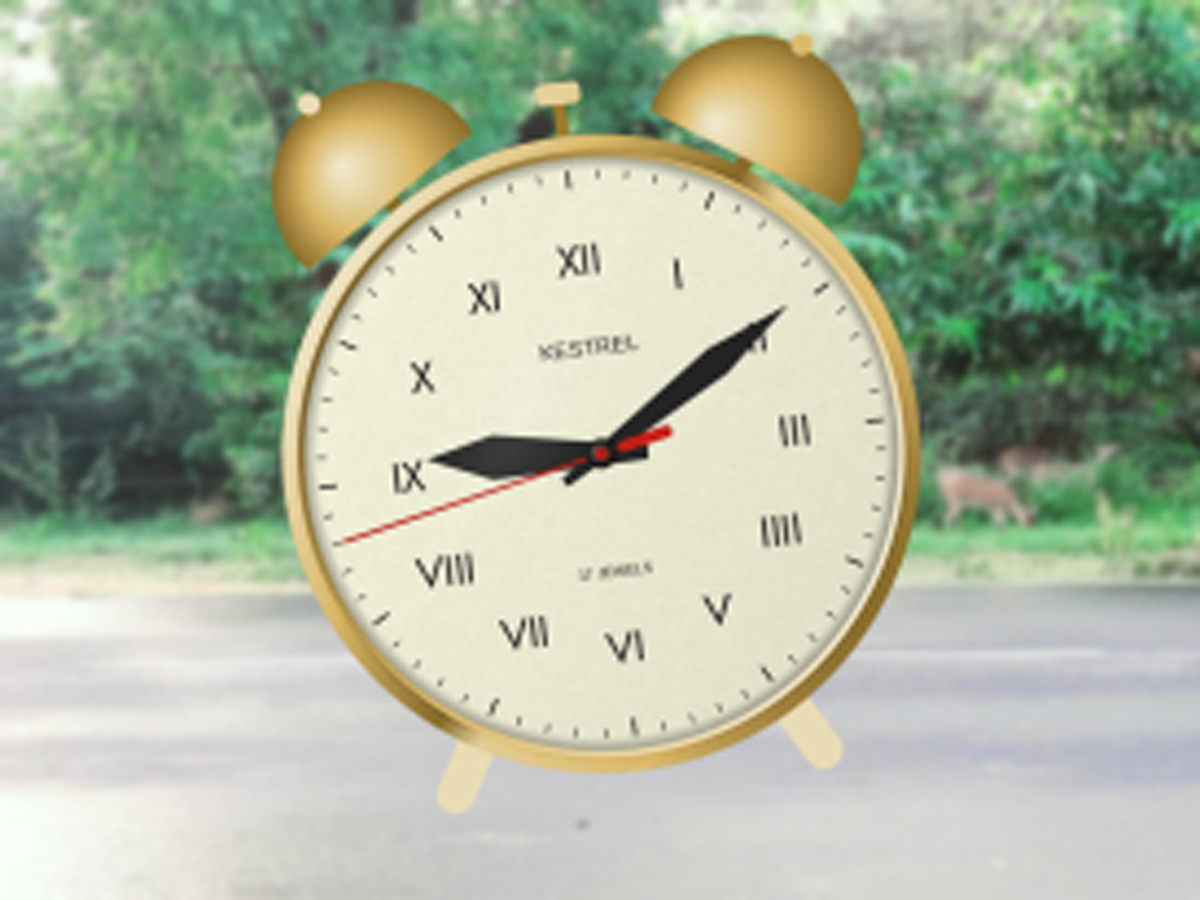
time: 9:09:43
